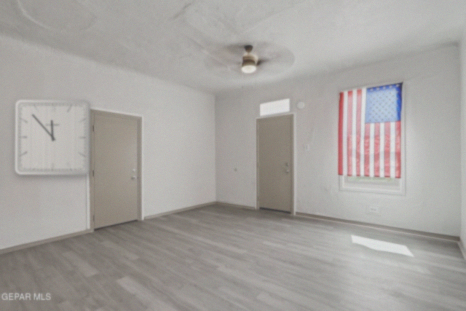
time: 11:53
